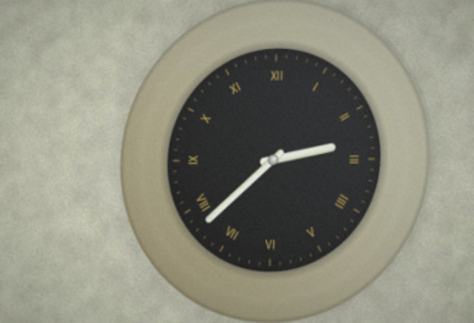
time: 2:38
